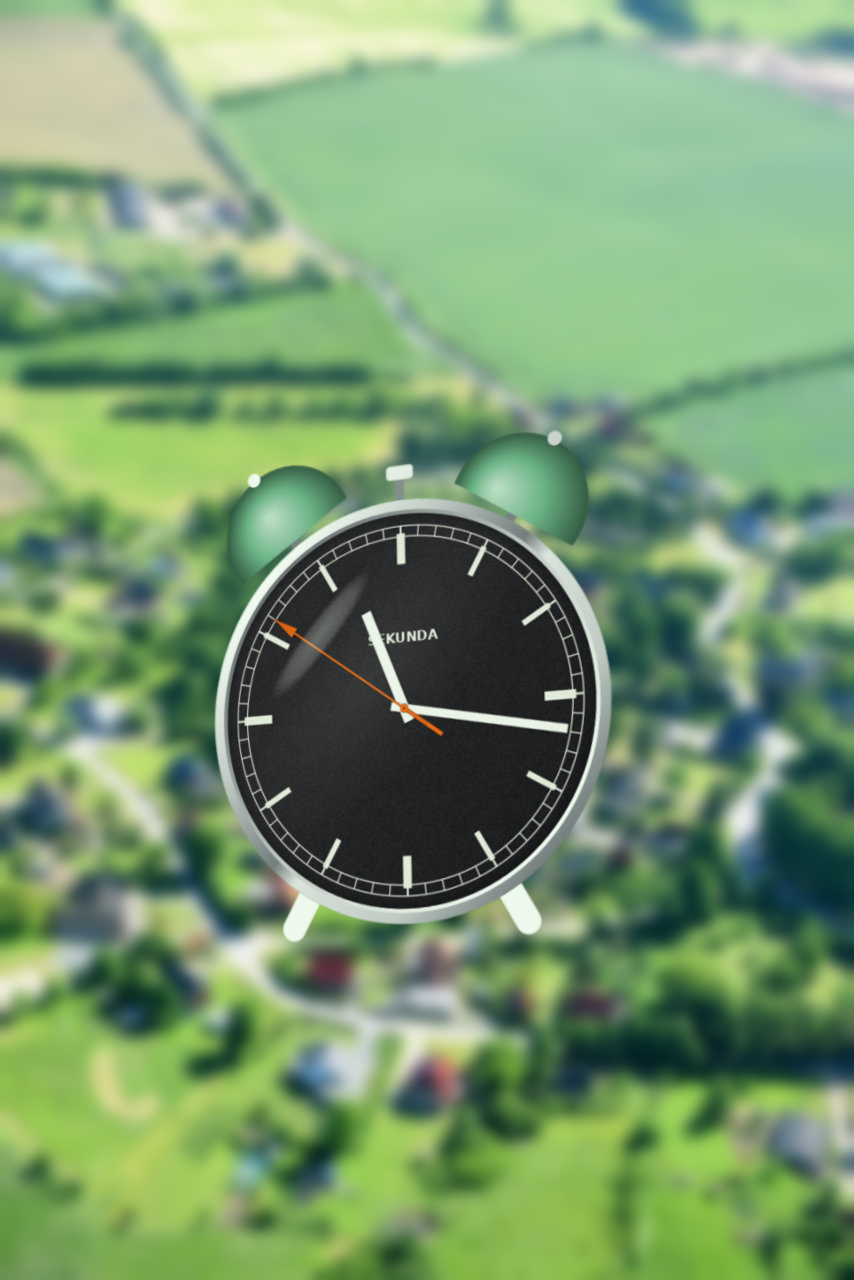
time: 11:16:51
